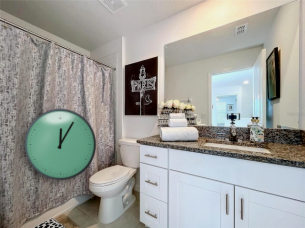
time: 12:05
